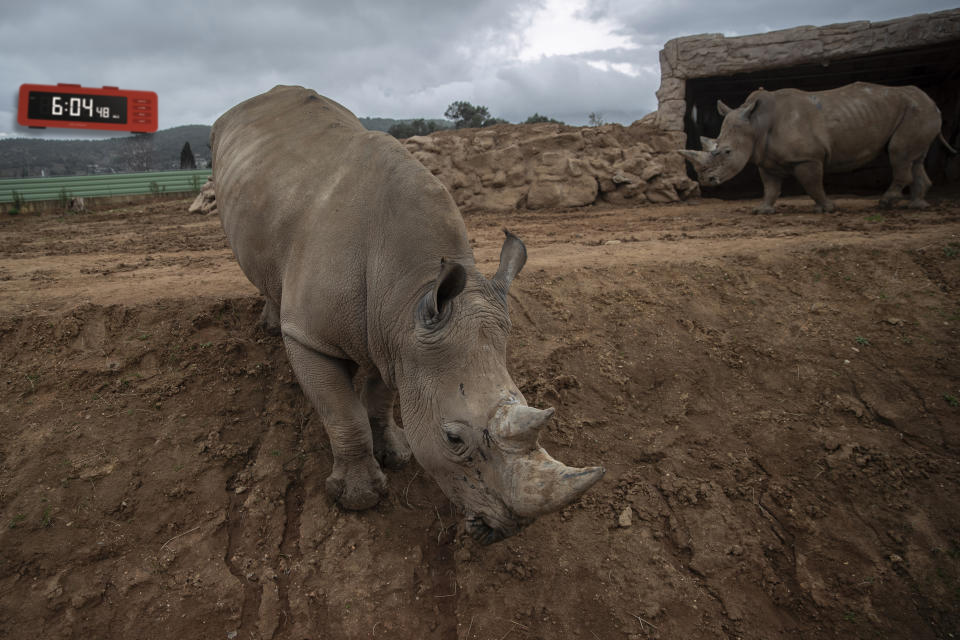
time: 6:04:48
